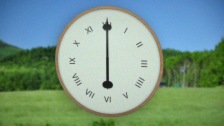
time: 6:00
